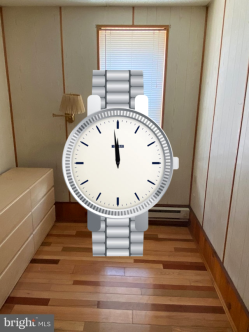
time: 11:59
